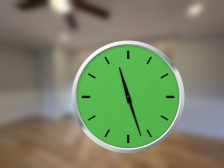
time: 11:27
